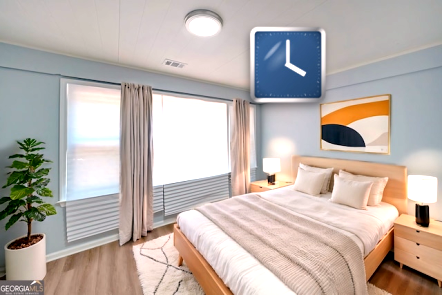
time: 4:00
